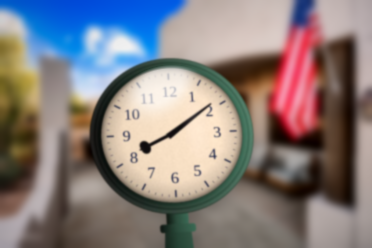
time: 8:09
